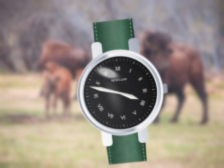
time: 3:48
